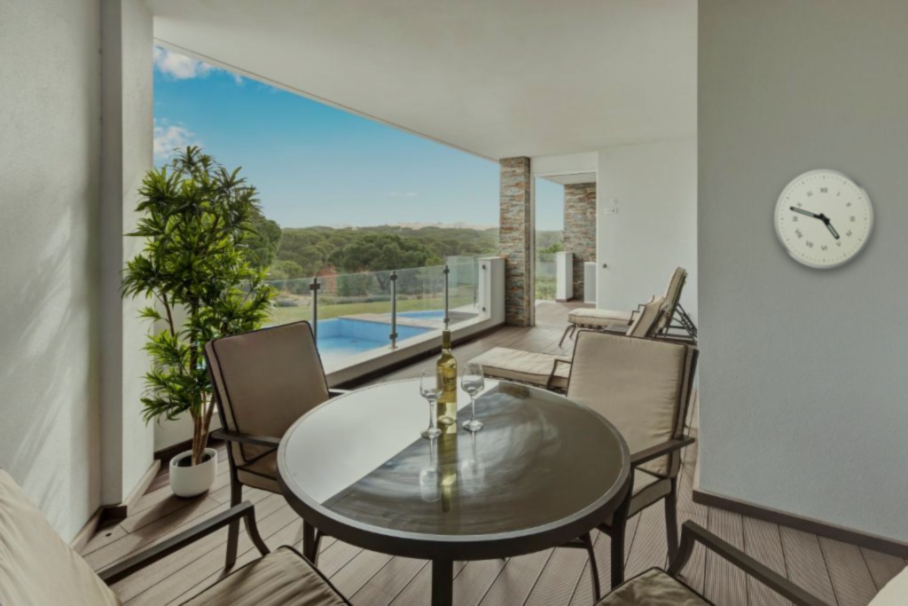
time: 4:48
